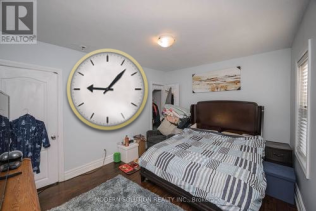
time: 9:07
